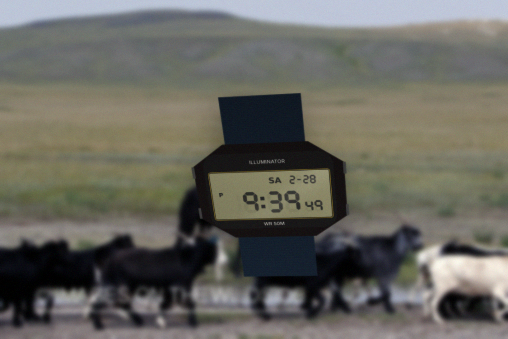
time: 9:39:49
